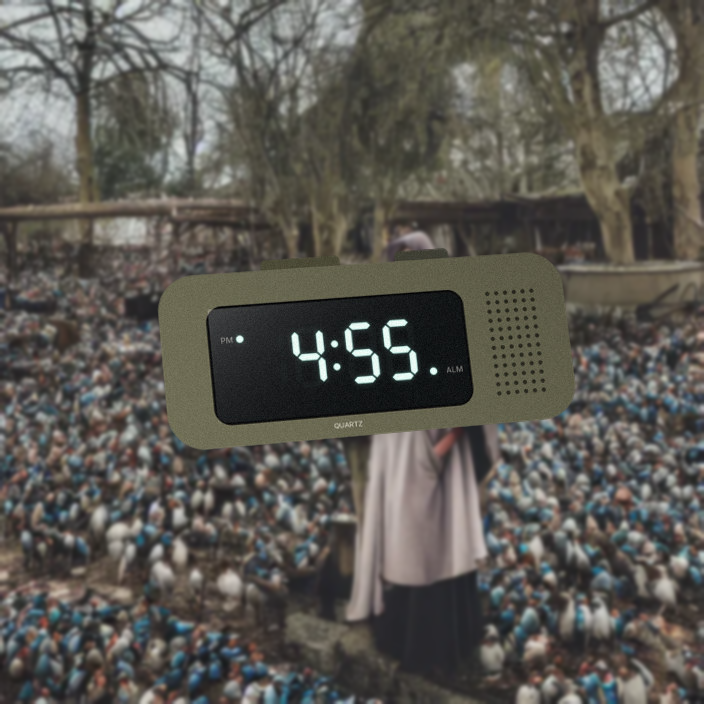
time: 4:55
